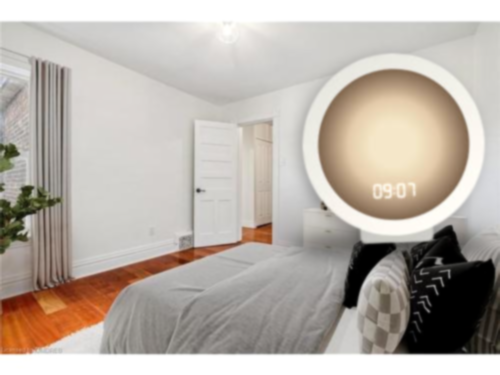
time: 9:07
